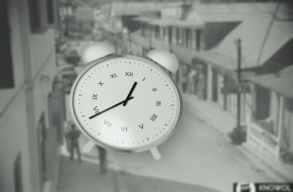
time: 12:39
